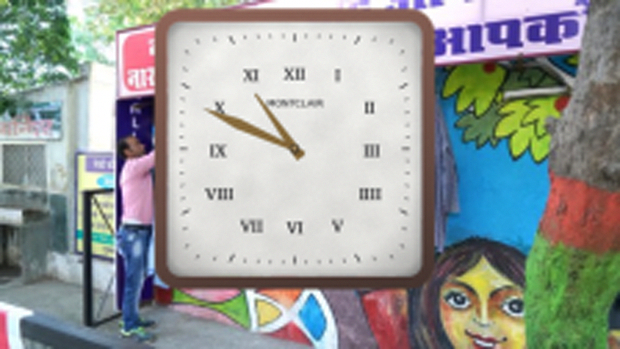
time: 10:49
